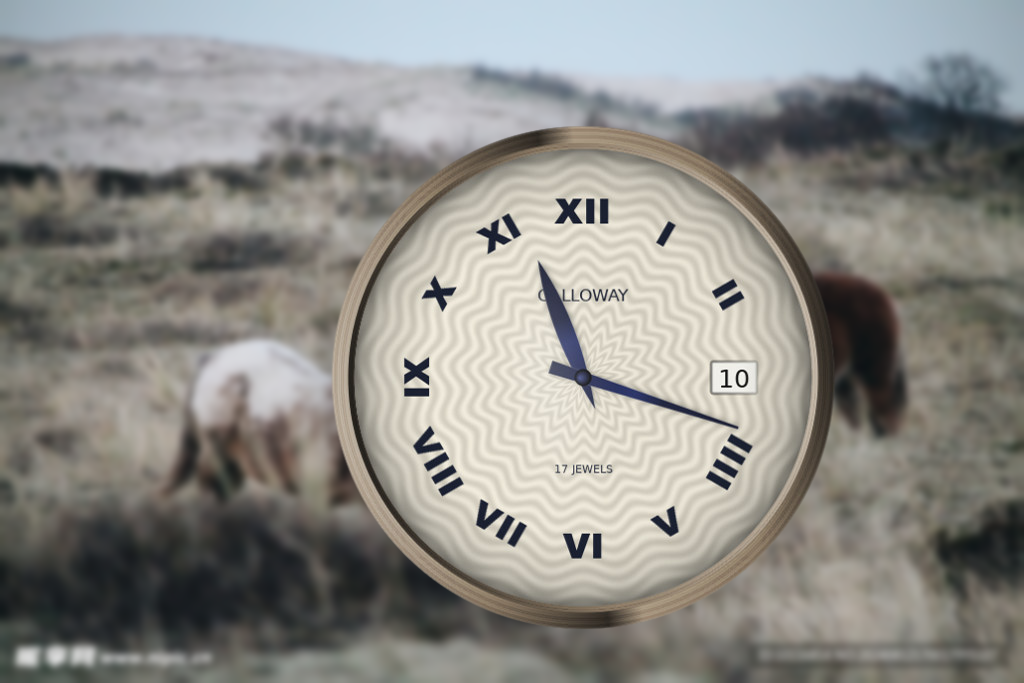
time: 11:18
